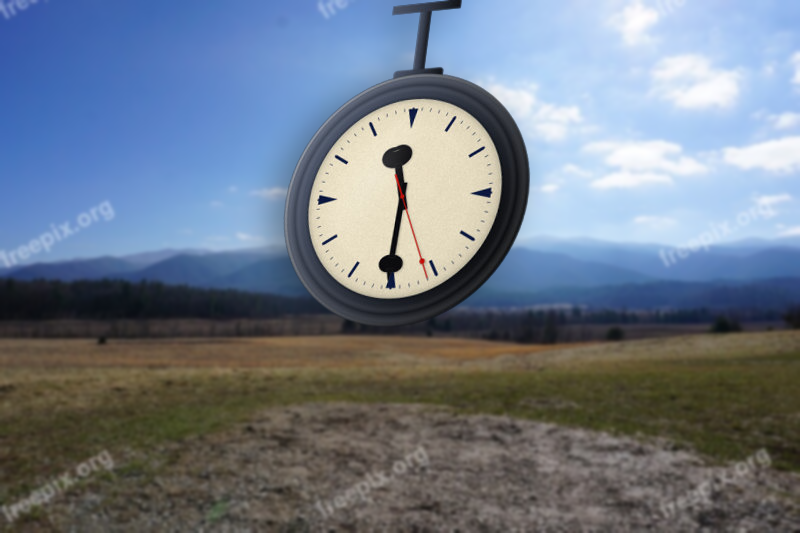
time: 11:30:26
